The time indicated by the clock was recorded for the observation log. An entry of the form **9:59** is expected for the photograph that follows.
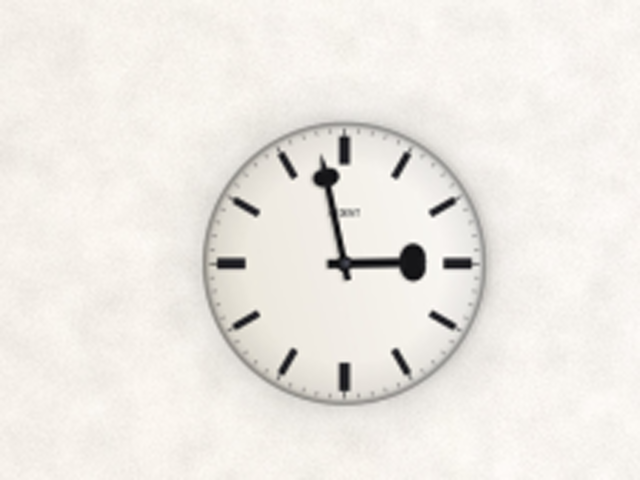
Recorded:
**2:58**
